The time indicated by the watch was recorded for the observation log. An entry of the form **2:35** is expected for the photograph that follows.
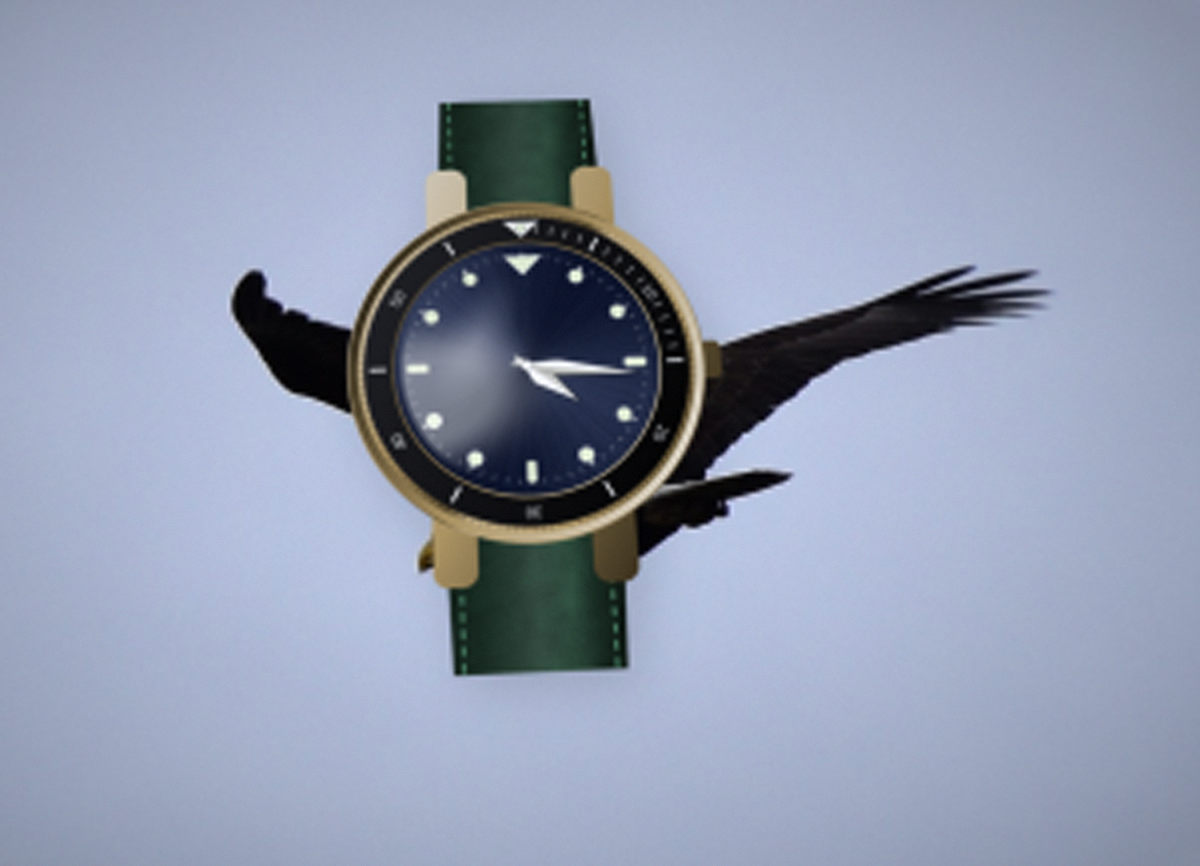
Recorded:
**4:16**
